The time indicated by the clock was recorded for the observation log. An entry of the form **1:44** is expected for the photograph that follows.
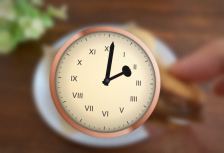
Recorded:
**2:01**
